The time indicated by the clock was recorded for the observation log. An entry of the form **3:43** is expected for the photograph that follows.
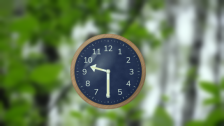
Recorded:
**9:30**
